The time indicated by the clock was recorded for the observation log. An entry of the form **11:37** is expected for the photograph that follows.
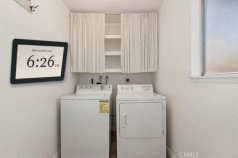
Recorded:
**6:26**
